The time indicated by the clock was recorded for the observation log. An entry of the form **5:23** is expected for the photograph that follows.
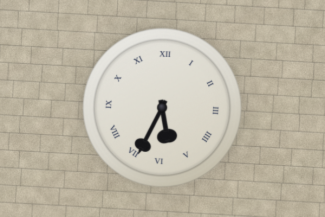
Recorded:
**5:34**
